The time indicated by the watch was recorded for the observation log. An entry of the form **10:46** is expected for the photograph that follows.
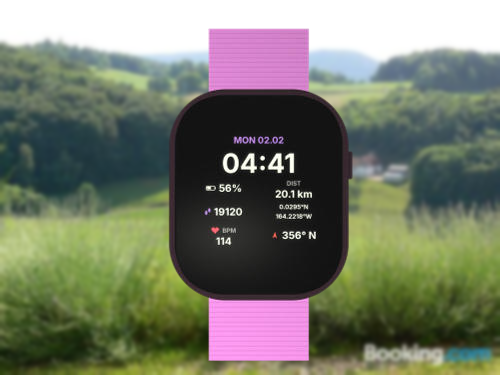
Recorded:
**4:41**
